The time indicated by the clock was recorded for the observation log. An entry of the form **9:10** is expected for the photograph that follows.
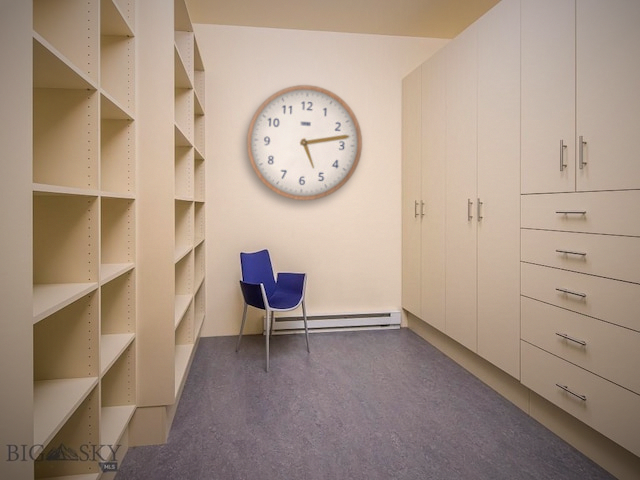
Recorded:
**5:13**
